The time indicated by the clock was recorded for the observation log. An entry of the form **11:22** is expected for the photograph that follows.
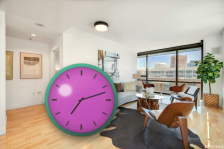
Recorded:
**7:12**
